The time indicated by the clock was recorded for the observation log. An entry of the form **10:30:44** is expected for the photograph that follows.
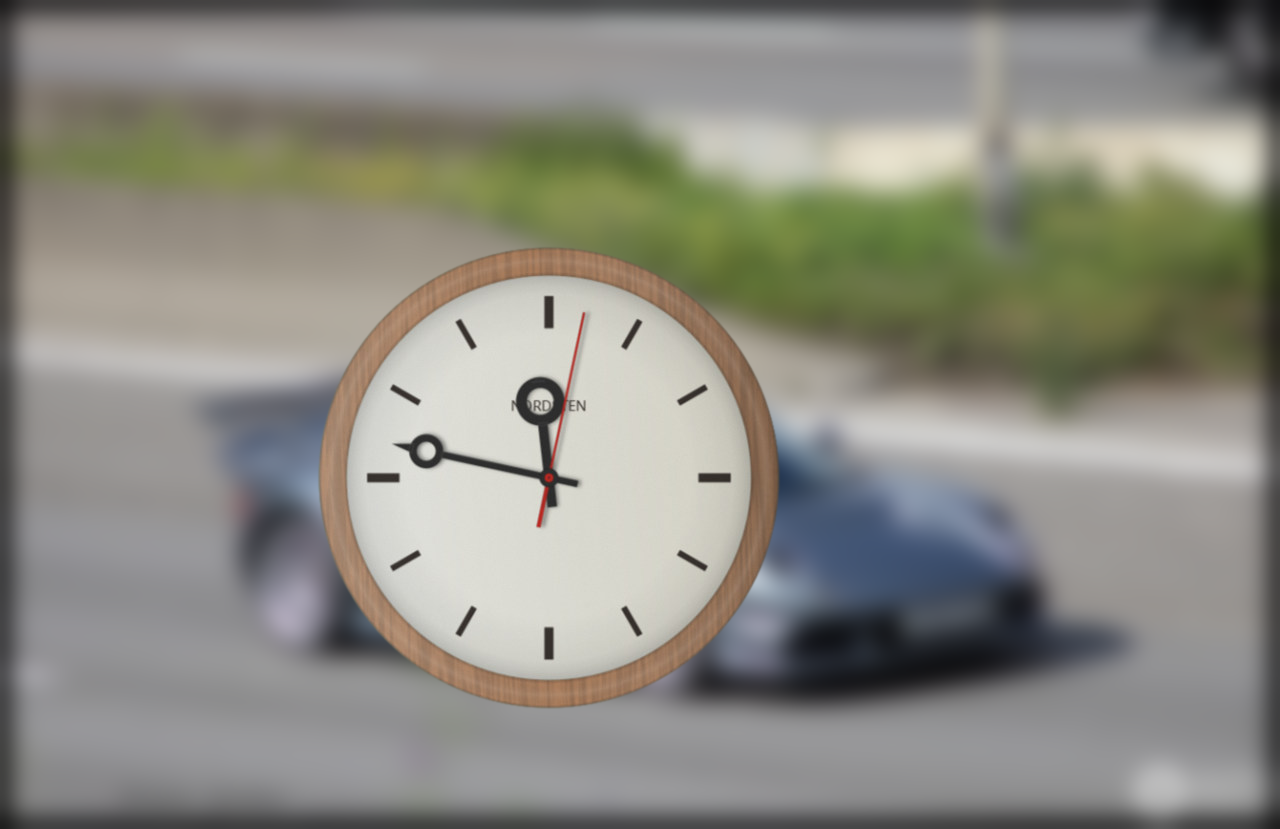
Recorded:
**11:47:02**
